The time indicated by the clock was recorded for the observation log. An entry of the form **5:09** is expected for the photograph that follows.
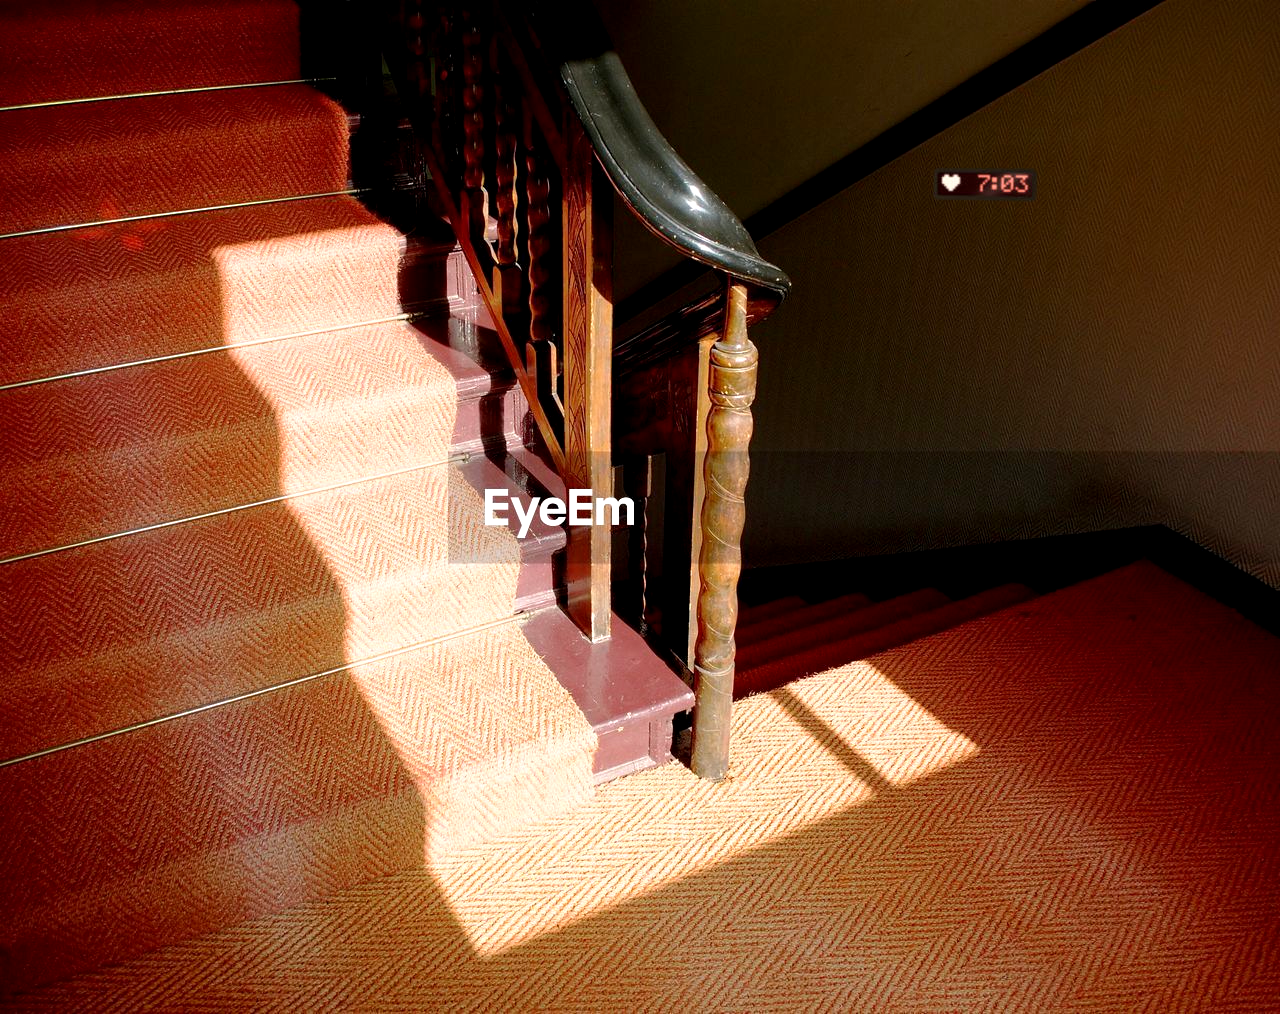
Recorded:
**7:03**
